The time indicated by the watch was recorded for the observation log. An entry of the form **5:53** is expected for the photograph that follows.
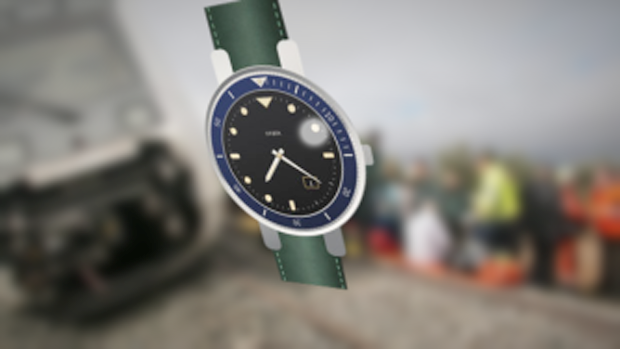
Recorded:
**7:21**
